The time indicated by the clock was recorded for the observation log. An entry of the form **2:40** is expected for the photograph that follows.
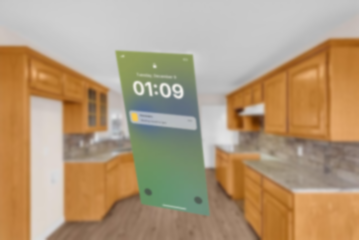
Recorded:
**1:09**
